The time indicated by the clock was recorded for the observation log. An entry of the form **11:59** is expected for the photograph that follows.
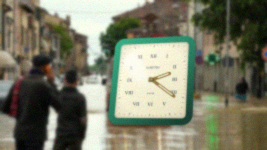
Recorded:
**2:21**
